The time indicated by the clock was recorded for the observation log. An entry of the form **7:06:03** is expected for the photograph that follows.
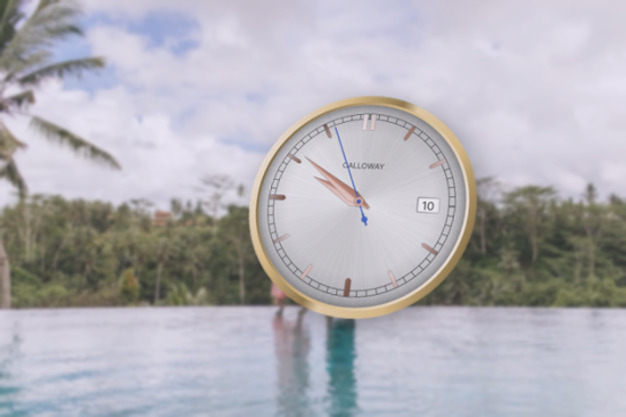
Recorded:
**9:50:56**
